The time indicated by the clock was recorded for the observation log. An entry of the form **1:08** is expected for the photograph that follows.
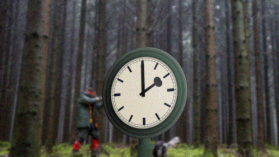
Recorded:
**2:00**
